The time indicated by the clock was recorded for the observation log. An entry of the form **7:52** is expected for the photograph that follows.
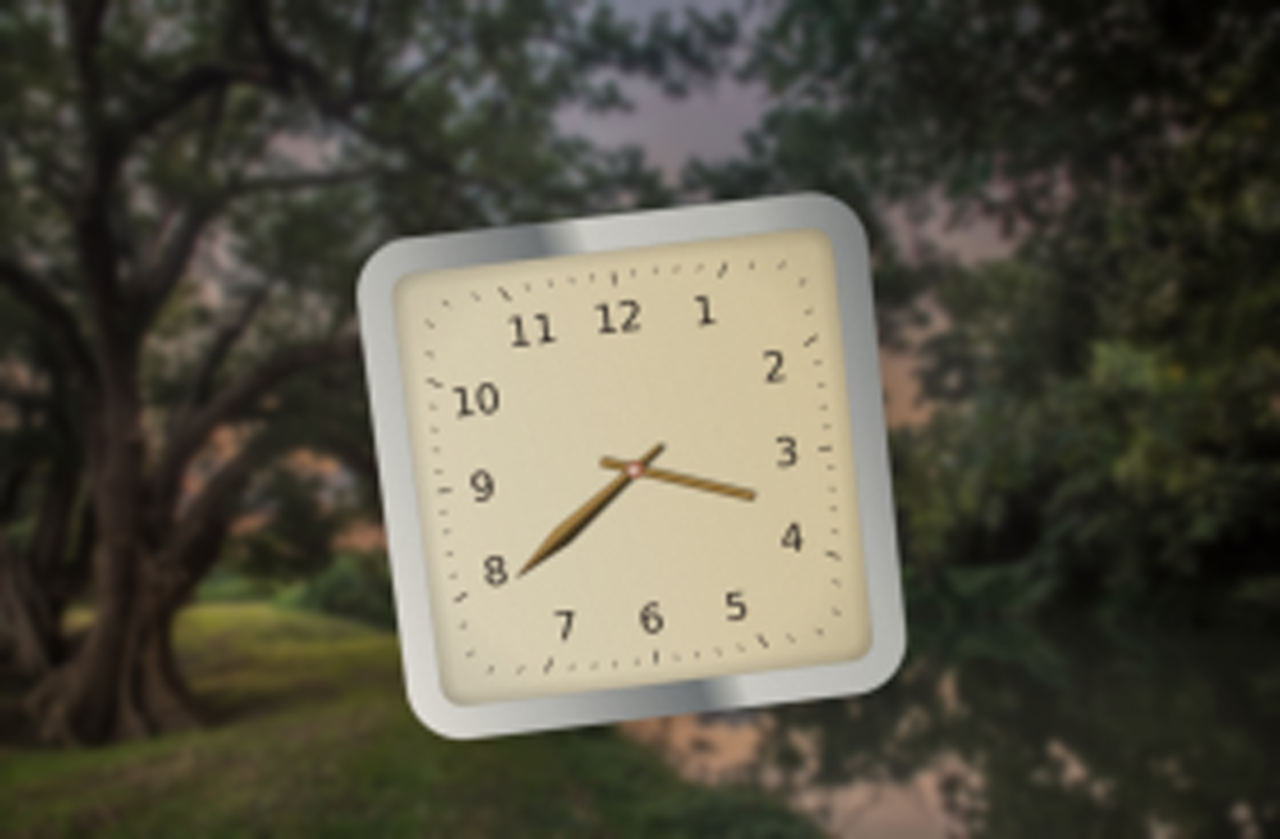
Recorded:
**3:39**
